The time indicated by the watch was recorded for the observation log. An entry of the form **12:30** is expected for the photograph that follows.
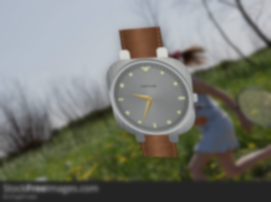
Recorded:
**9:34**
